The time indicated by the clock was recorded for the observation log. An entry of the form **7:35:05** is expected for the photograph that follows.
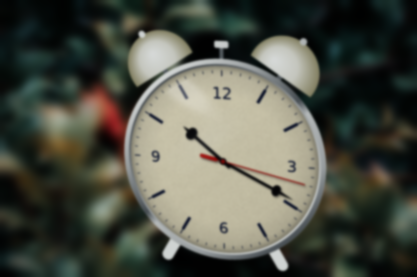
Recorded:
**10:19:17**
